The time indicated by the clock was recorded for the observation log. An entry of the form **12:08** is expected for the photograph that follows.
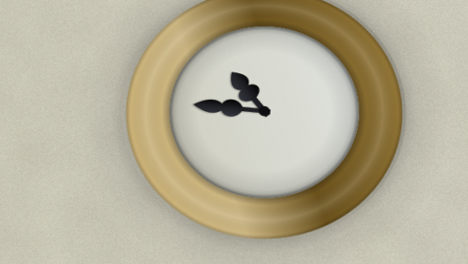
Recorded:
**10:46**
